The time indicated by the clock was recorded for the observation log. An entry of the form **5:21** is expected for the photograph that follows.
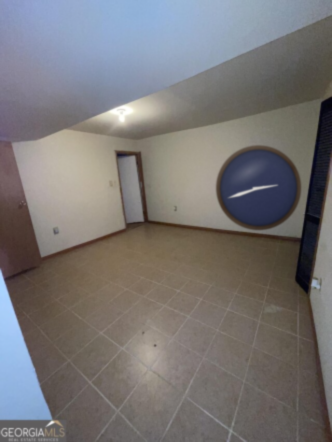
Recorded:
**2:42**
